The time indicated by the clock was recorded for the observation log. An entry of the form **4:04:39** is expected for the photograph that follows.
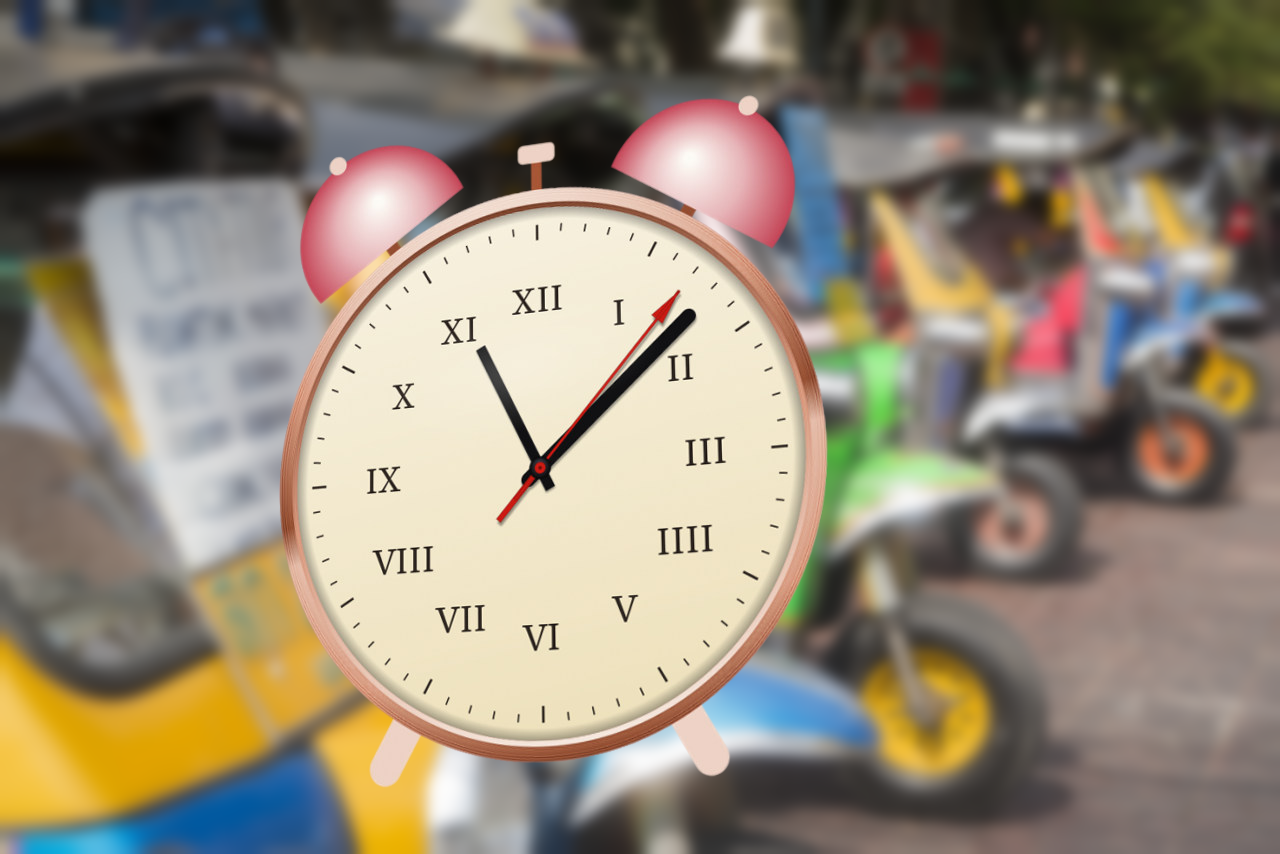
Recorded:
**11:08:07**
